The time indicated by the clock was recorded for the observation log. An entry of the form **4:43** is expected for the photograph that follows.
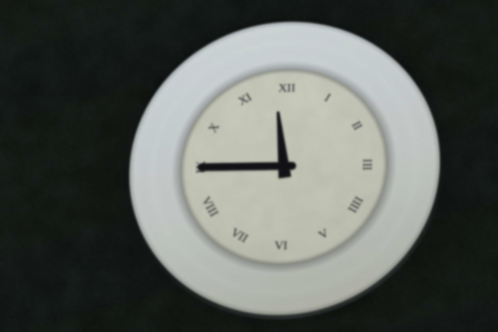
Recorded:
**11:45**
